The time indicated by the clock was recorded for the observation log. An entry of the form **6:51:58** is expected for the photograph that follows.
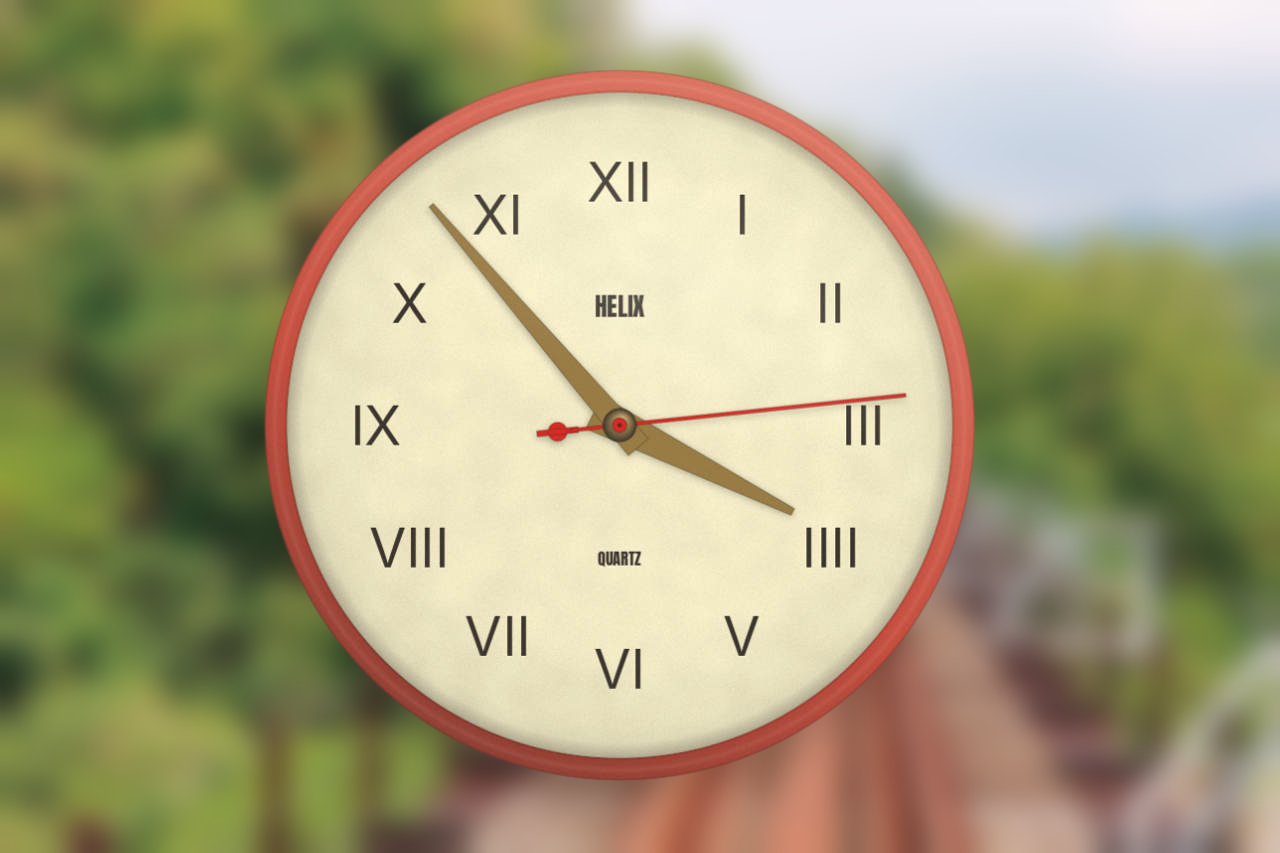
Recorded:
**3:53:14**
